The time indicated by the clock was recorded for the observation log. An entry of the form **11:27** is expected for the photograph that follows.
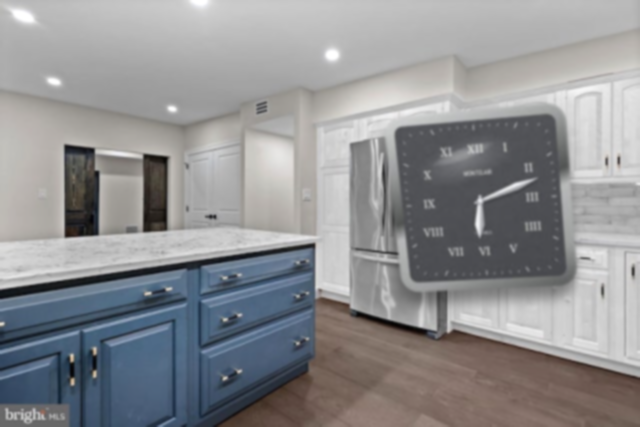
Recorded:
**6:12**
